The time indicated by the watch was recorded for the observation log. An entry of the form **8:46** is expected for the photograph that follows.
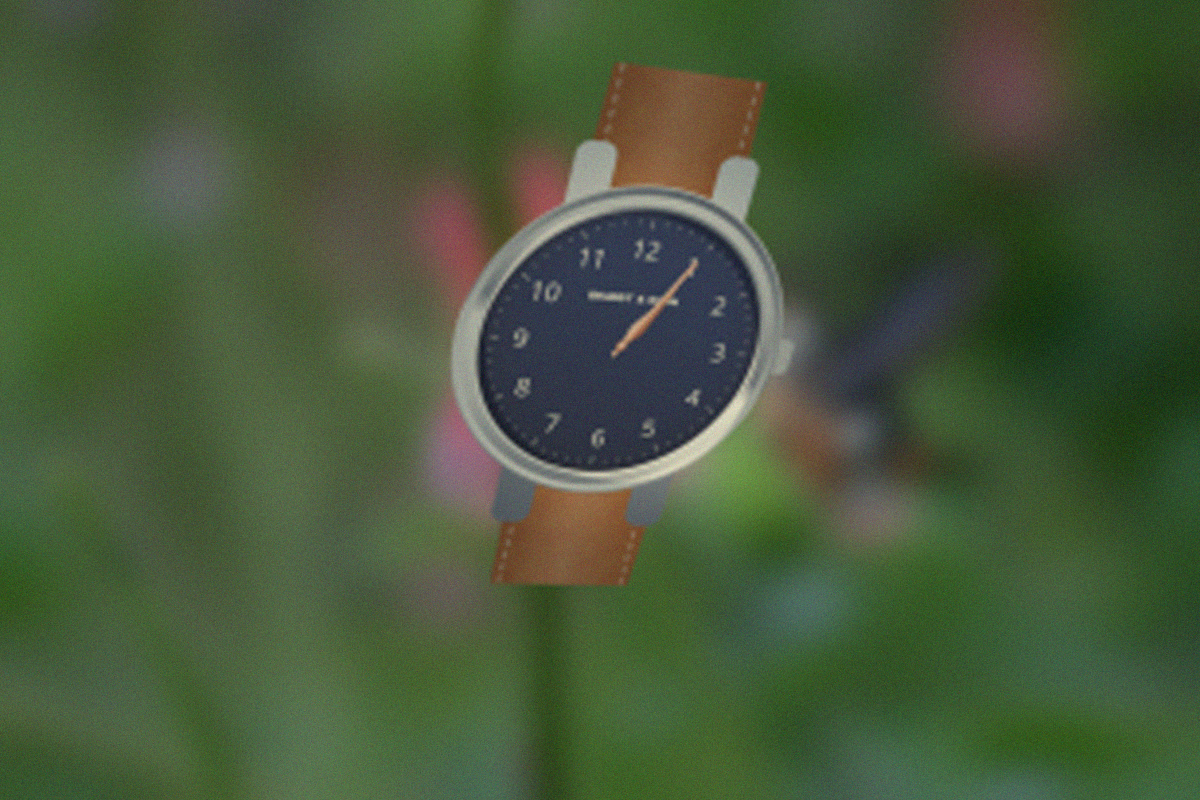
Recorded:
**1:05**
